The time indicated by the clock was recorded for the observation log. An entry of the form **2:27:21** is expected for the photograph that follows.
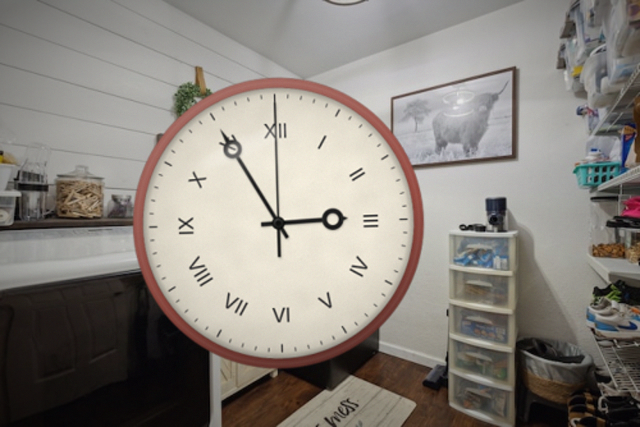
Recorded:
**2:55:00**
